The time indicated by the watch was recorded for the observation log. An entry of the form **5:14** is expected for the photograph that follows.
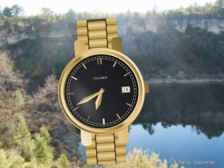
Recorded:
**6:41**
